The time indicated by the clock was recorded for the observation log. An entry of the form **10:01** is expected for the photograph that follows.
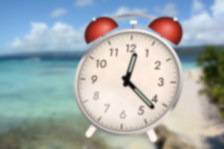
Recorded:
**12:22**
